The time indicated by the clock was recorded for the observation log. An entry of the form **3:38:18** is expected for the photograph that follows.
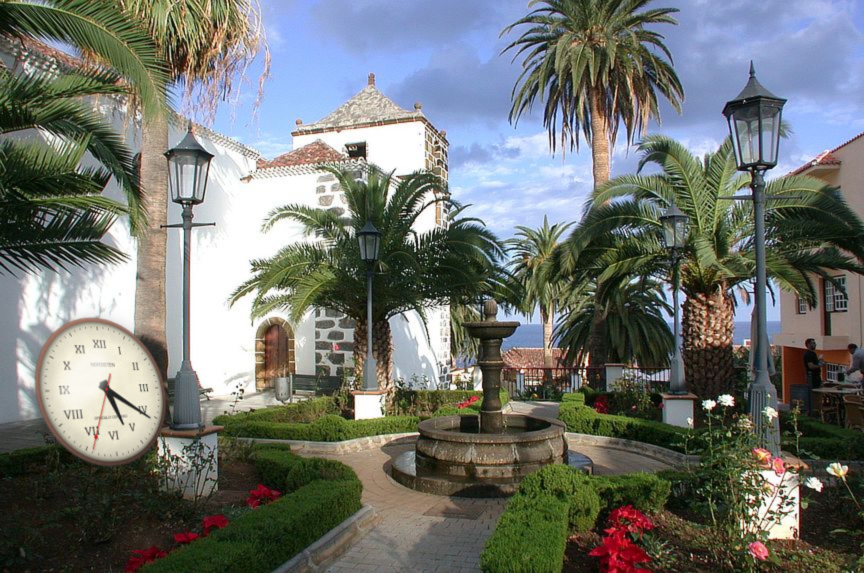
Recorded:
**5:20:34**
